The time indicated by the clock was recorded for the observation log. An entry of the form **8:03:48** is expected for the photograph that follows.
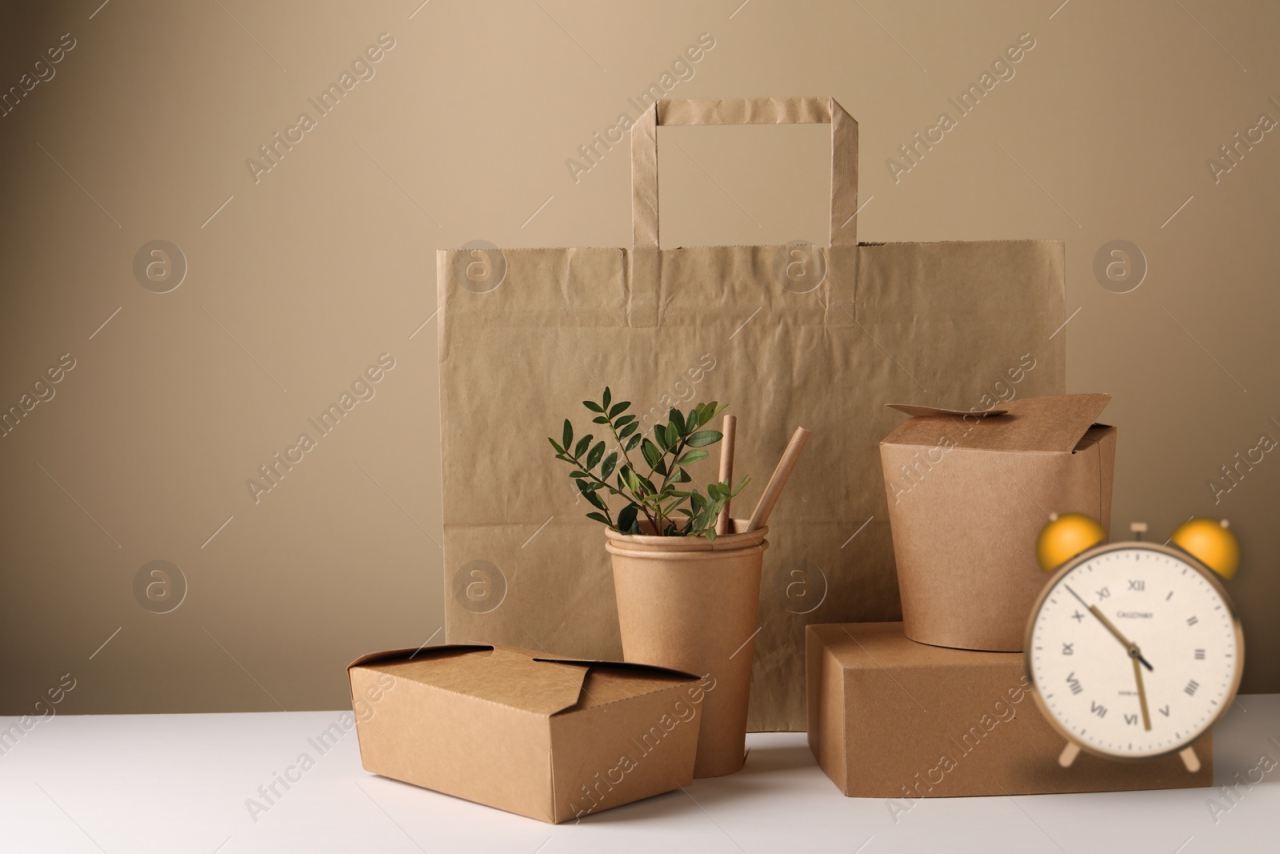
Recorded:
**10:27:52**
